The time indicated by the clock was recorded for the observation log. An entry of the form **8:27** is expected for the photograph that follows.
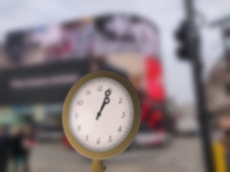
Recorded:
**1:04**
